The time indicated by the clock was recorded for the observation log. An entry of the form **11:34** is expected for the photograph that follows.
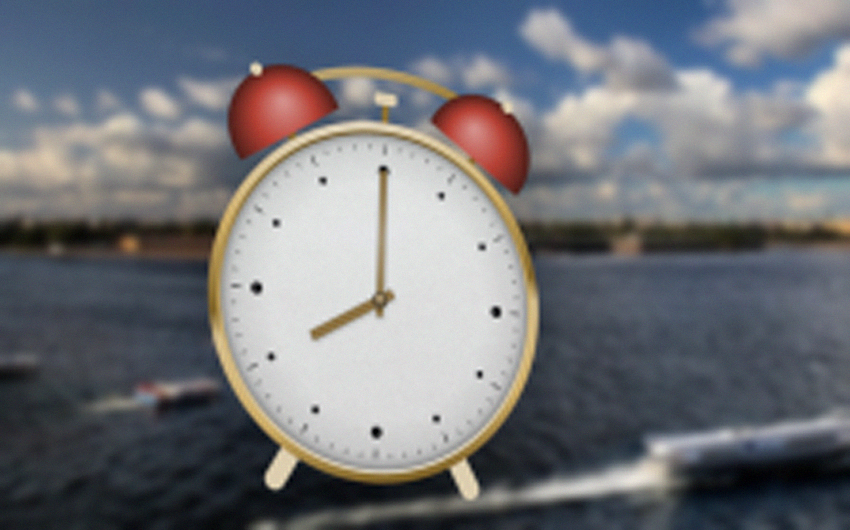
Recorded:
**8:00**
